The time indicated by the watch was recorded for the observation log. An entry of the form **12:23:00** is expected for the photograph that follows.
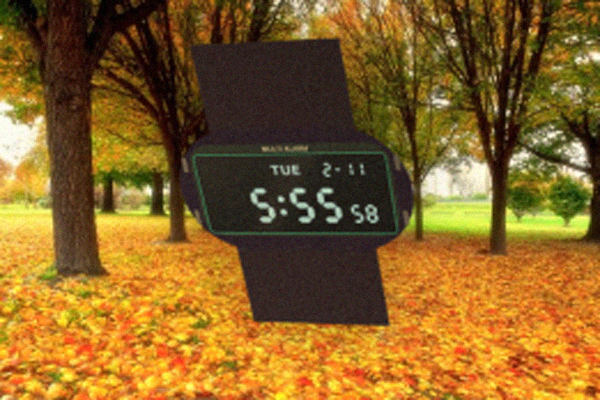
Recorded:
**5:55:58**
